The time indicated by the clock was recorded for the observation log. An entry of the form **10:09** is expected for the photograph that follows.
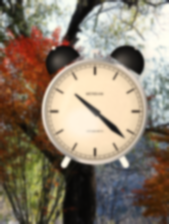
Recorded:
**10:22**
